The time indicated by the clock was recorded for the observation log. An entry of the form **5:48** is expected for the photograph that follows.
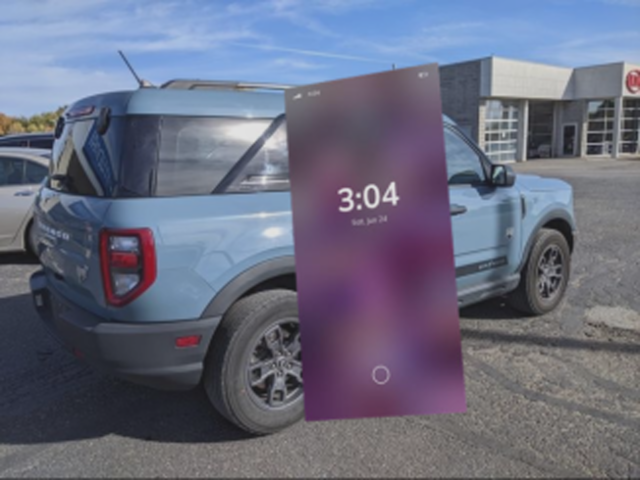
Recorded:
**3:04**
